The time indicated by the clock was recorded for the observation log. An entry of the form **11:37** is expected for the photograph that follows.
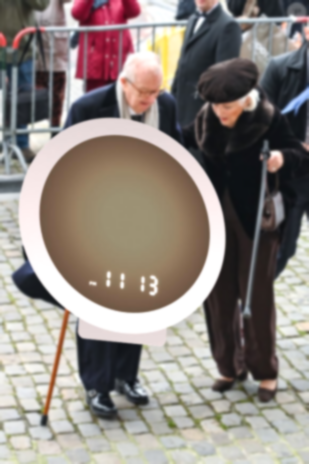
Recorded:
**11:13**
